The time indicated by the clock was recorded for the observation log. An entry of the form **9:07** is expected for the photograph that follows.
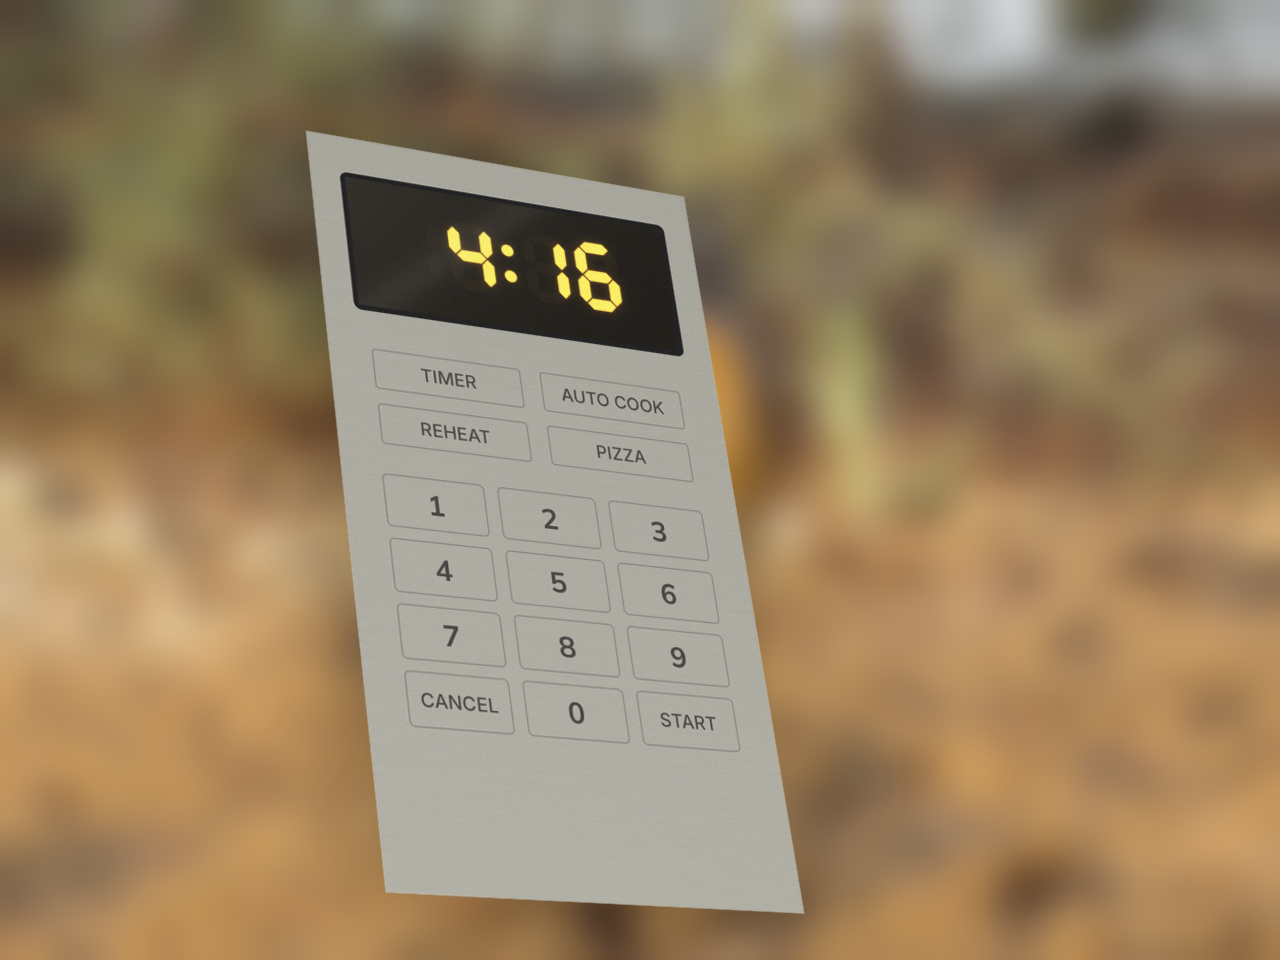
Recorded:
**4:16**
